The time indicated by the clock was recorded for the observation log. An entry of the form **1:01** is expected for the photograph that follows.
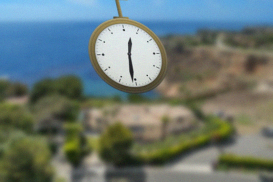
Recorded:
**12:31**
